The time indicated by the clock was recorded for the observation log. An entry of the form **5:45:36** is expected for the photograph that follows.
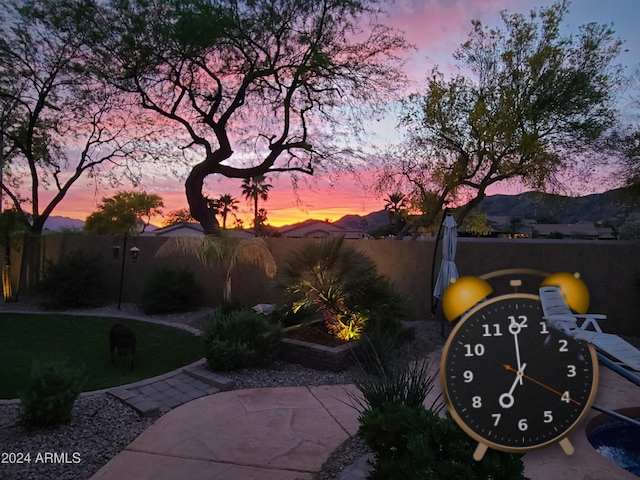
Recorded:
**6:59:20**
